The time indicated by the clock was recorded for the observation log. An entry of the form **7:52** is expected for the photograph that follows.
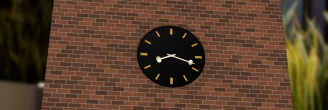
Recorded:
**8:18**
